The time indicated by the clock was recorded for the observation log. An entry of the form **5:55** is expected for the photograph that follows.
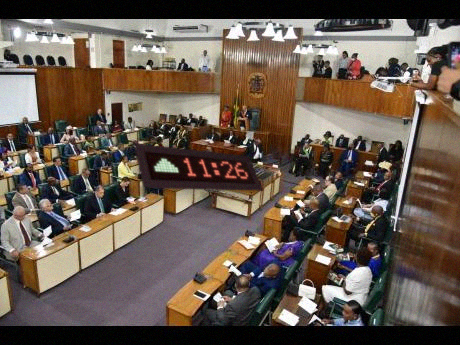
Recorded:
**11:26**
